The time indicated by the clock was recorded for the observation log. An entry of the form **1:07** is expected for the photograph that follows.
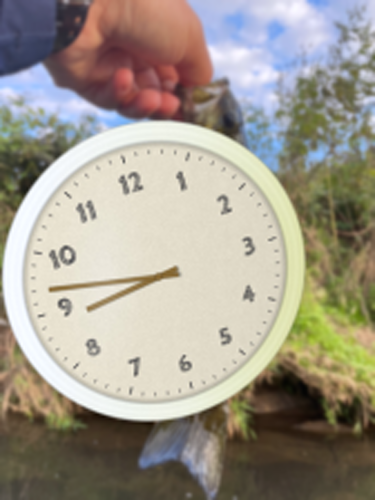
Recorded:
**8:47**
